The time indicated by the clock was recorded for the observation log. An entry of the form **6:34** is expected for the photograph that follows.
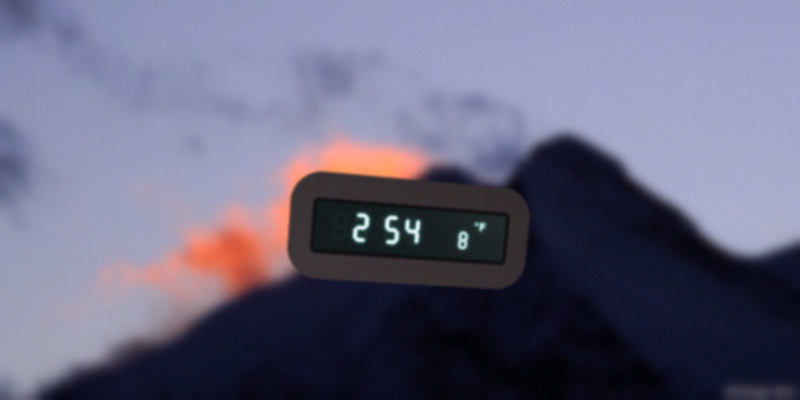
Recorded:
**2:54**
